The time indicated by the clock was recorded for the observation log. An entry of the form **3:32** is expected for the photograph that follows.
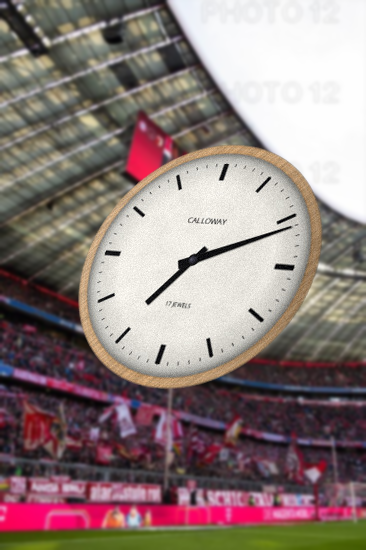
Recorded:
**7:11**
